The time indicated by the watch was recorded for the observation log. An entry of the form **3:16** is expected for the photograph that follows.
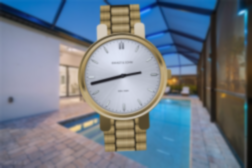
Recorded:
**2:43**
